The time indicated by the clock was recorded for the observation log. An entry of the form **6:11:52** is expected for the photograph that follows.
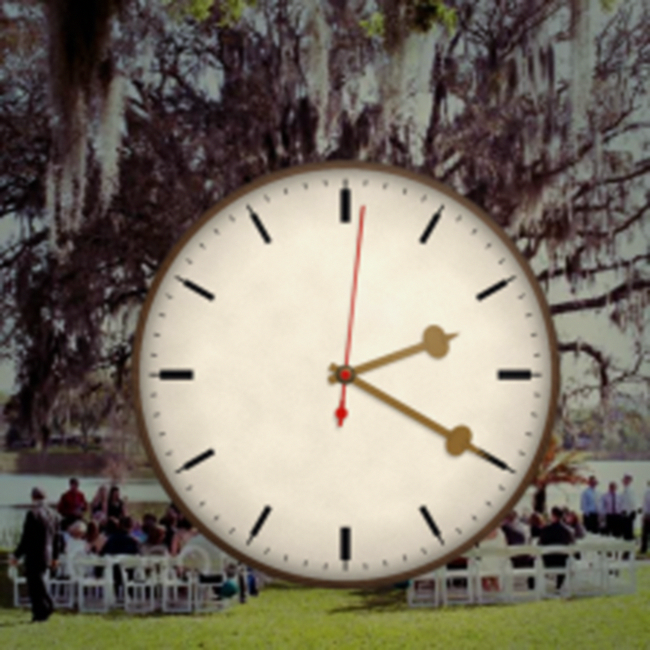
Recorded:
**2:20:01**
